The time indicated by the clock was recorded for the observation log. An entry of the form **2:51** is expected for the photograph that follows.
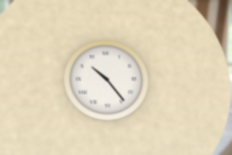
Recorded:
**10:24**
